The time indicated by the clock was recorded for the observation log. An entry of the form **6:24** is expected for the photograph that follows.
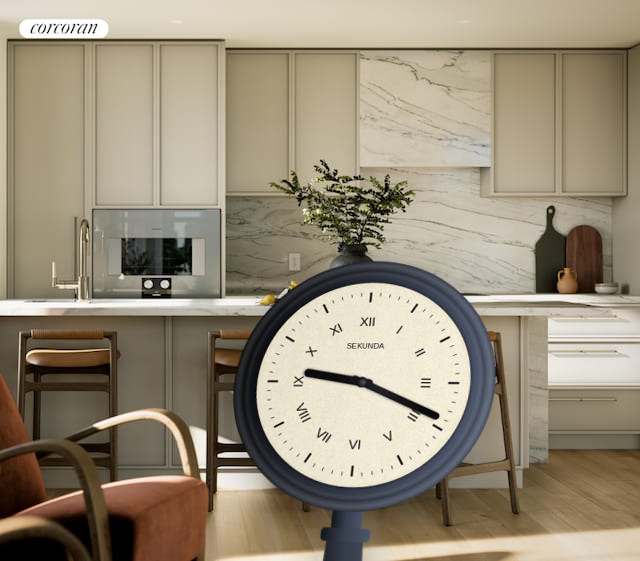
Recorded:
**9:19**
